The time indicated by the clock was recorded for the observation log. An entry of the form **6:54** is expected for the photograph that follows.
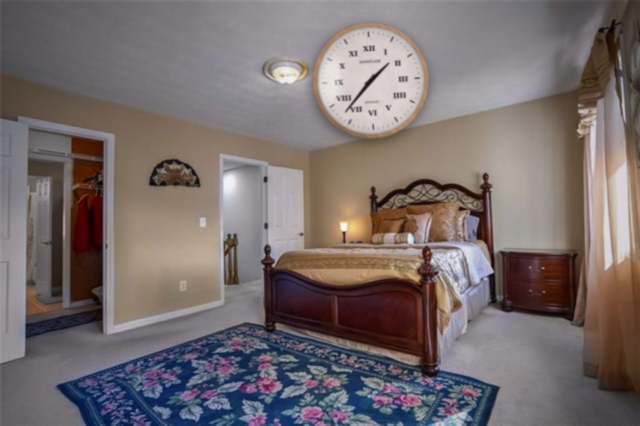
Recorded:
**1:37**
